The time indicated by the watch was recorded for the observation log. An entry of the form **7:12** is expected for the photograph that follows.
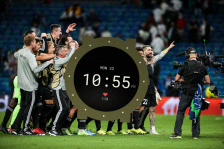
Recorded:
**10:55**
